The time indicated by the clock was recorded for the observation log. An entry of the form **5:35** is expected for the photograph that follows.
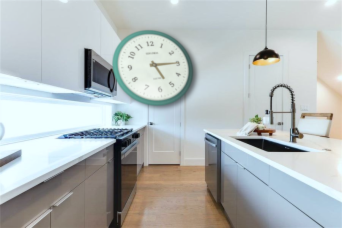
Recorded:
**5:15**
